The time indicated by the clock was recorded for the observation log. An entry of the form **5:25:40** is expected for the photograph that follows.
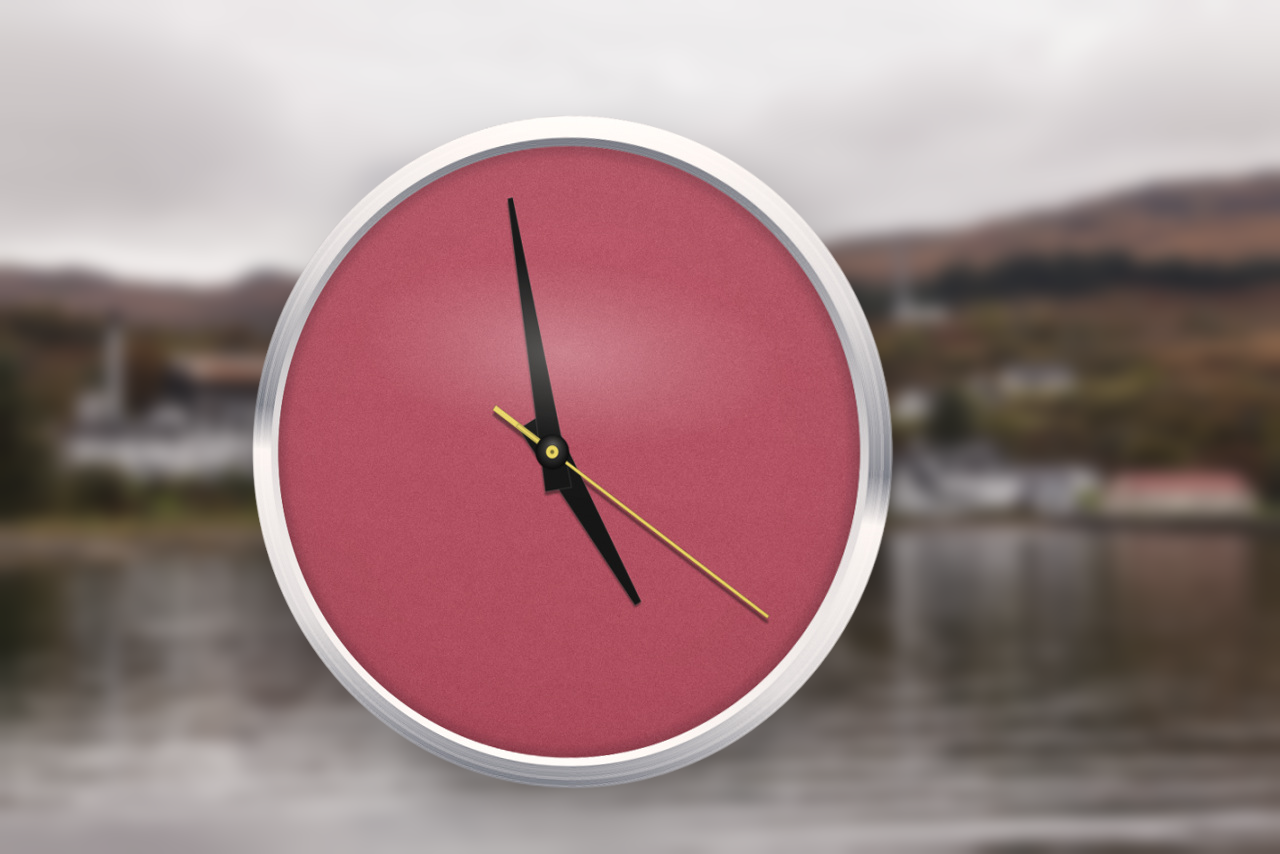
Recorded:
**4:58:21**
